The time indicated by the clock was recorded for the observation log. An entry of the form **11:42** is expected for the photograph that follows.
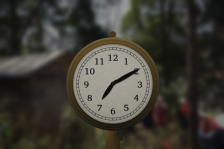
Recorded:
**7:10**
